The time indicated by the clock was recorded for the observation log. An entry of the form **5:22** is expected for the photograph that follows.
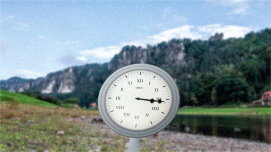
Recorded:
**3:16**
